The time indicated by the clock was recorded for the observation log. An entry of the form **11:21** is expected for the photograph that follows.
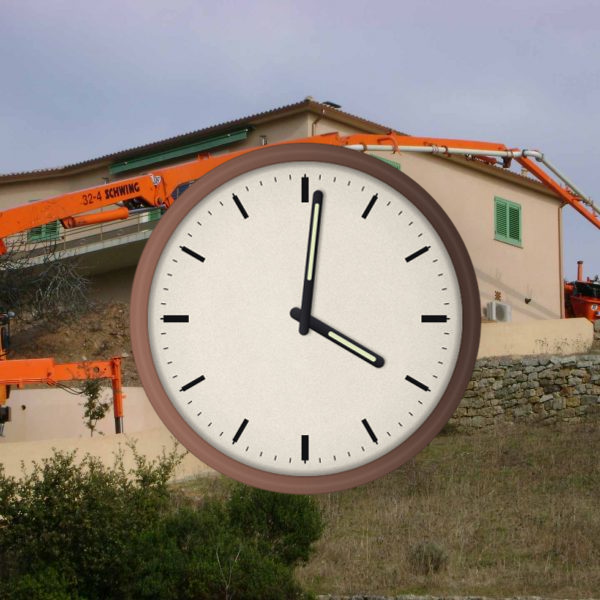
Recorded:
**4:01**
